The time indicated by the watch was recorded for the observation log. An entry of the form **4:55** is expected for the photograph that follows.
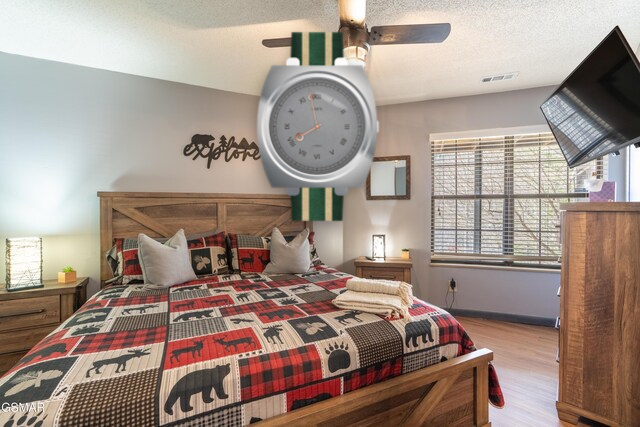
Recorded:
**7:58**
